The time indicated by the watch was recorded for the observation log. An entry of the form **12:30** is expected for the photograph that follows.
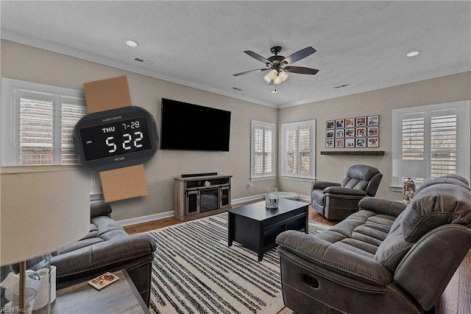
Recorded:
**5:22**
